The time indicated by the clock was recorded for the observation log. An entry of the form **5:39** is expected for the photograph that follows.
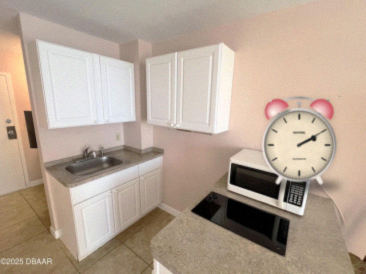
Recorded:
**2:10**
